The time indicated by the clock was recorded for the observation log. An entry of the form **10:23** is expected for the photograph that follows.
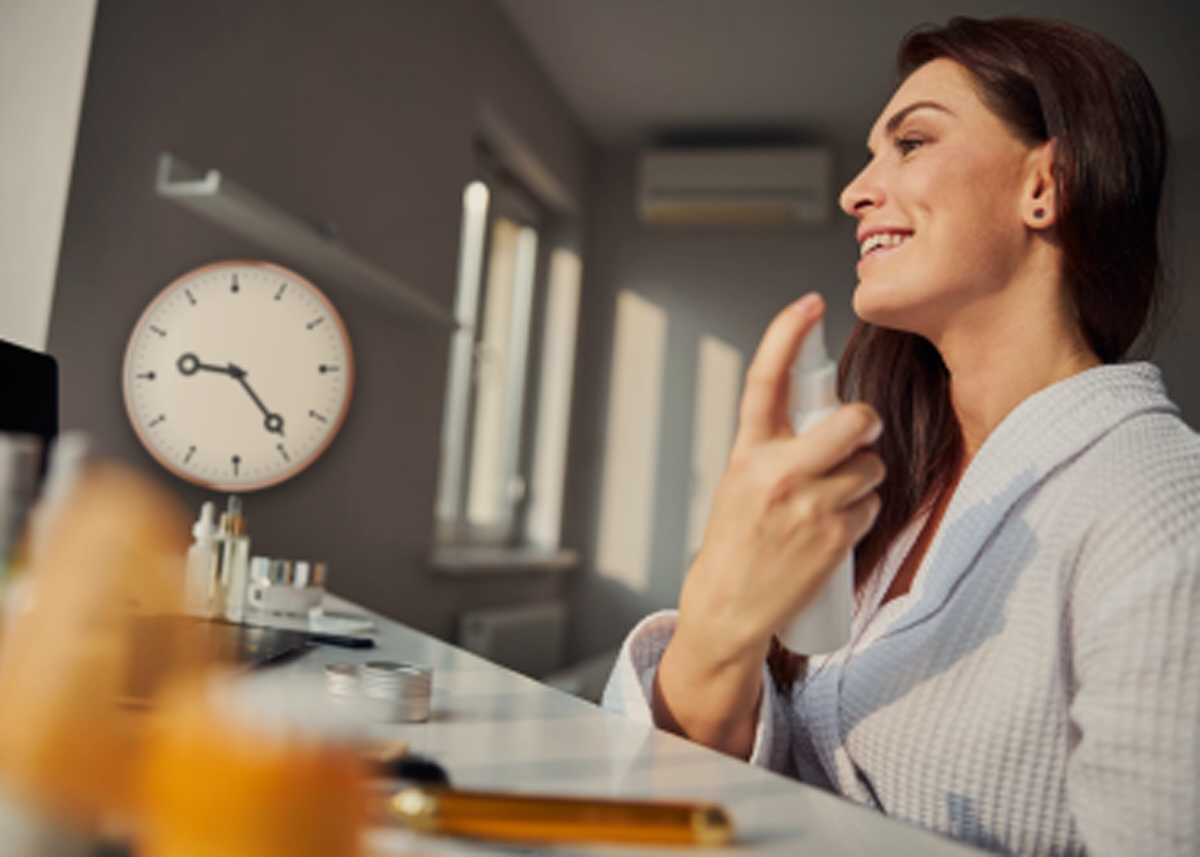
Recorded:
**9:24**
